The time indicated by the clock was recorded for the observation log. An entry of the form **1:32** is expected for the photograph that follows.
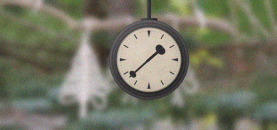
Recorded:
**1:38**
